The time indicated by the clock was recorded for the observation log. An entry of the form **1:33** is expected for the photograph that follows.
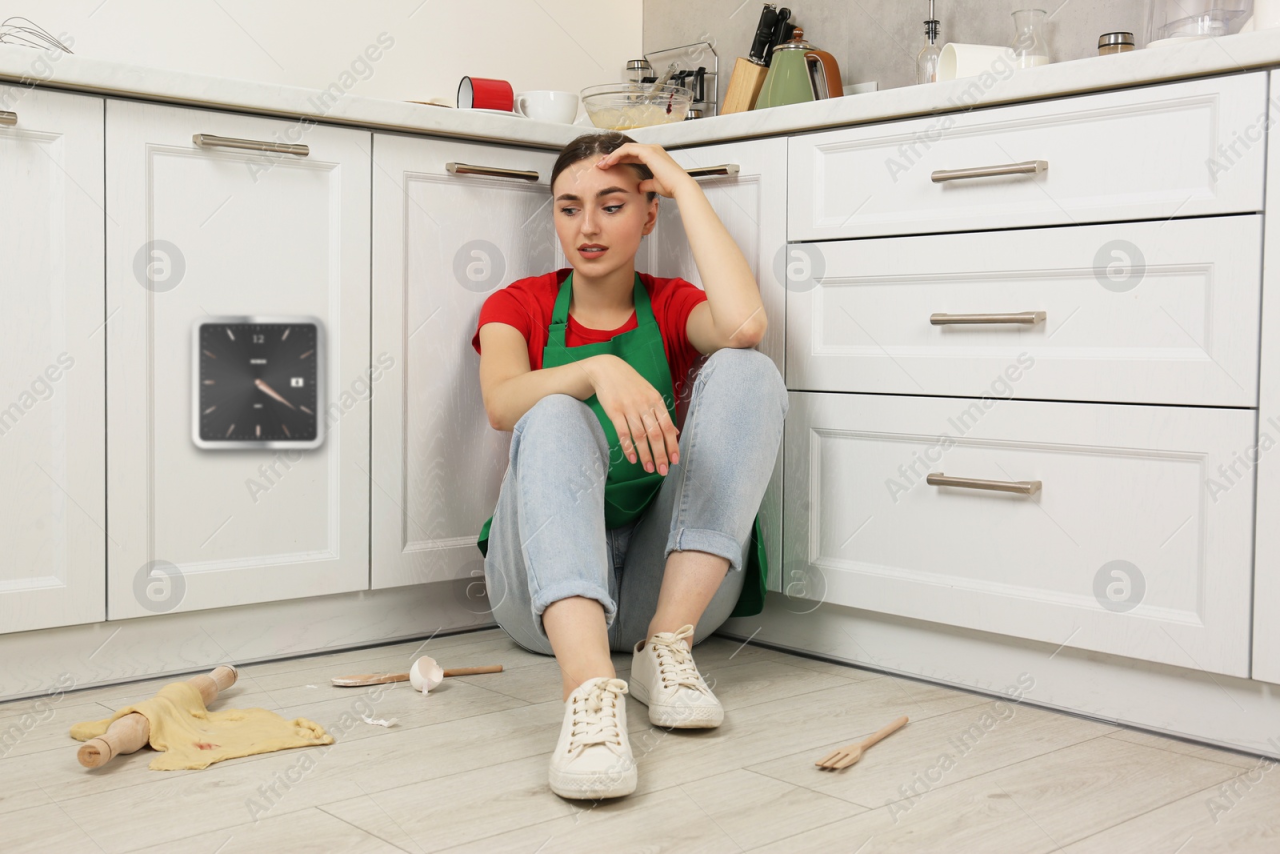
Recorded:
**4:21**
